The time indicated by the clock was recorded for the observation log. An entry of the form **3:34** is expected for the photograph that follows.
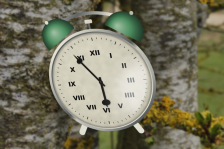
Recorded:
**5:54**
